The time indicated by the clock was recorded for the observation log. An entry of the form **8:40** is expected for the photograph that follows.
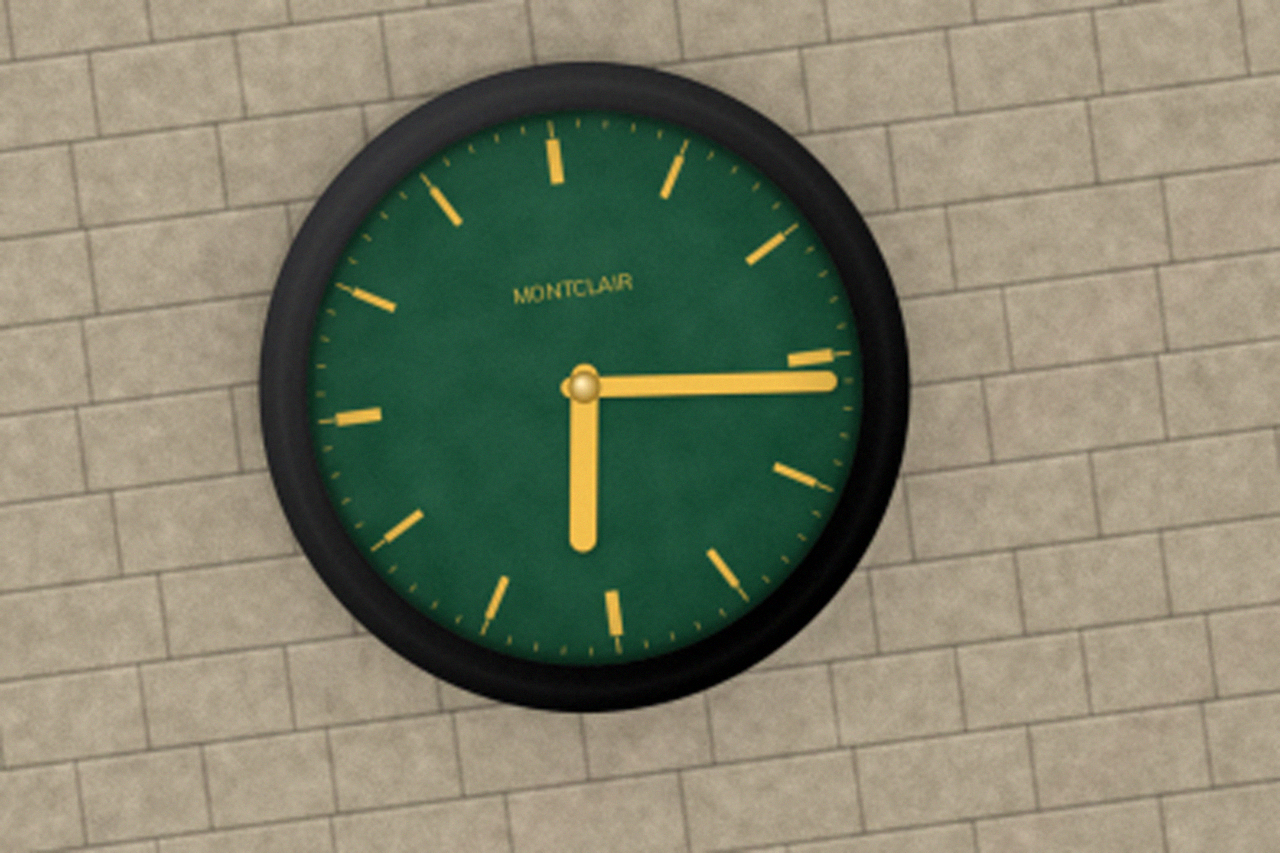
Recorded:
**6:16**
